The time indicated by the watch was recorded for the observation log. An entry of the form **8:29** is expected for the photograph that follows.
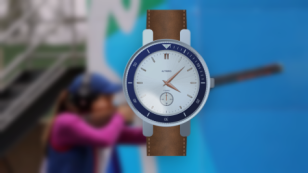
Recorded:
**4:08**
